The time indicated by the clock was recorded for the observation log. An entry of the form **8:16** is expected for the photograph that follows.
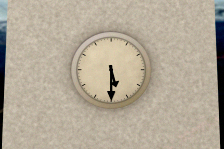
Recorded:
**5:30**
